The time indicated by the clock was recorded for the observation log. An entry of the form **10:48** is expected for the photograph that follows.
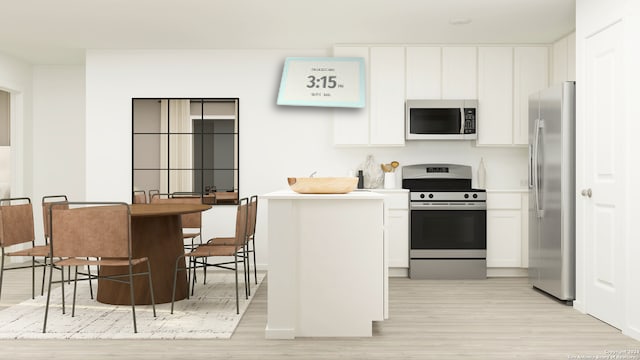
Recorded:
**3:15**
